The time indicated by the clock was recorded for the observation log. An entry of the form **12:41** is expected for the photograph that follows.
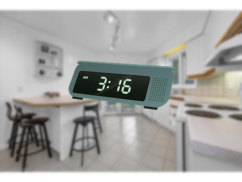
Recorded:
**3:16**
